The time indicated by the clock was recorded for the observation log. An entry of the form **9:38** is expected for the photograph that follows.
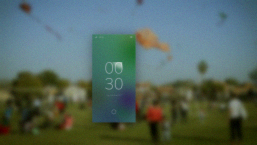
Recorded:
**0:30**
